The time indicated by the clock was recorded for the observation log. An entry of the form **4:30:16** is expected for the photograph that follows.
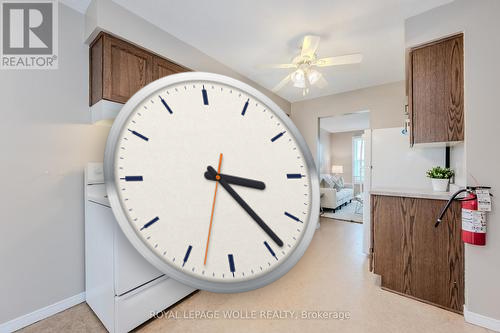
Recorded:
**3:23:33**
